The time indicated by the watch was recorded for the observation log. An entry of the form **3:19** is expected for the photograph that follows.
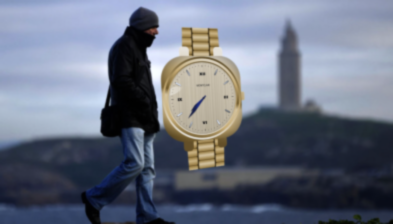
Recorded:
**7:37**
